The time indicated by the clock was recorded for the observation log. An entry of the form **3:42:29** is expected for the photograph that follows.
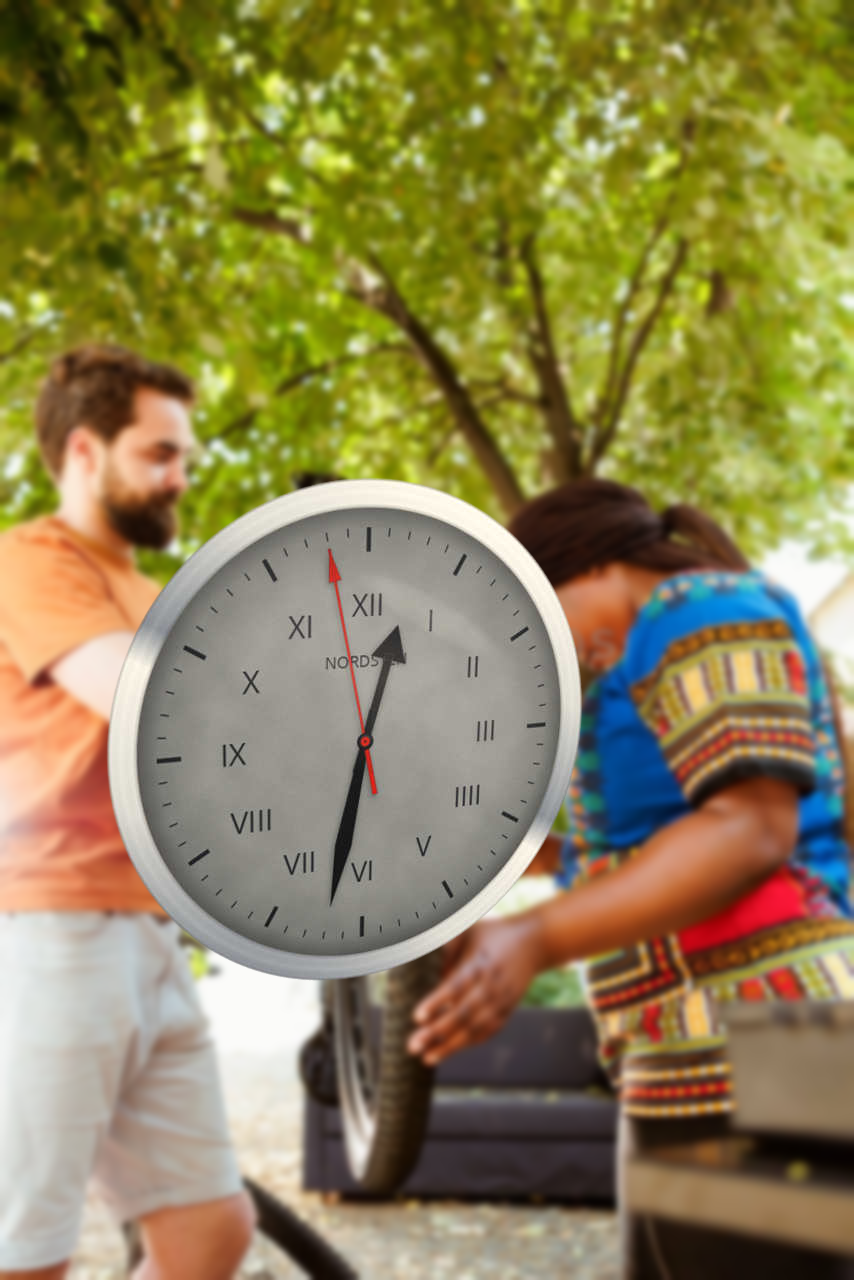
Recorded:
**12:31:58**
